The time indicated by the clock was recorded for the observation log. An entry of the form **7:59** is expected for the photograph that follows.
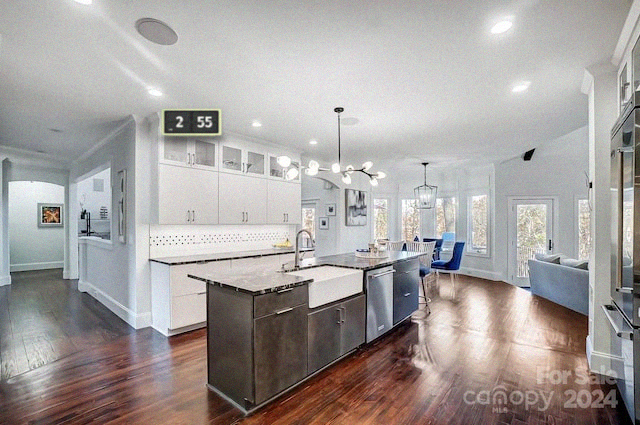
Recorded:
**2:55**
